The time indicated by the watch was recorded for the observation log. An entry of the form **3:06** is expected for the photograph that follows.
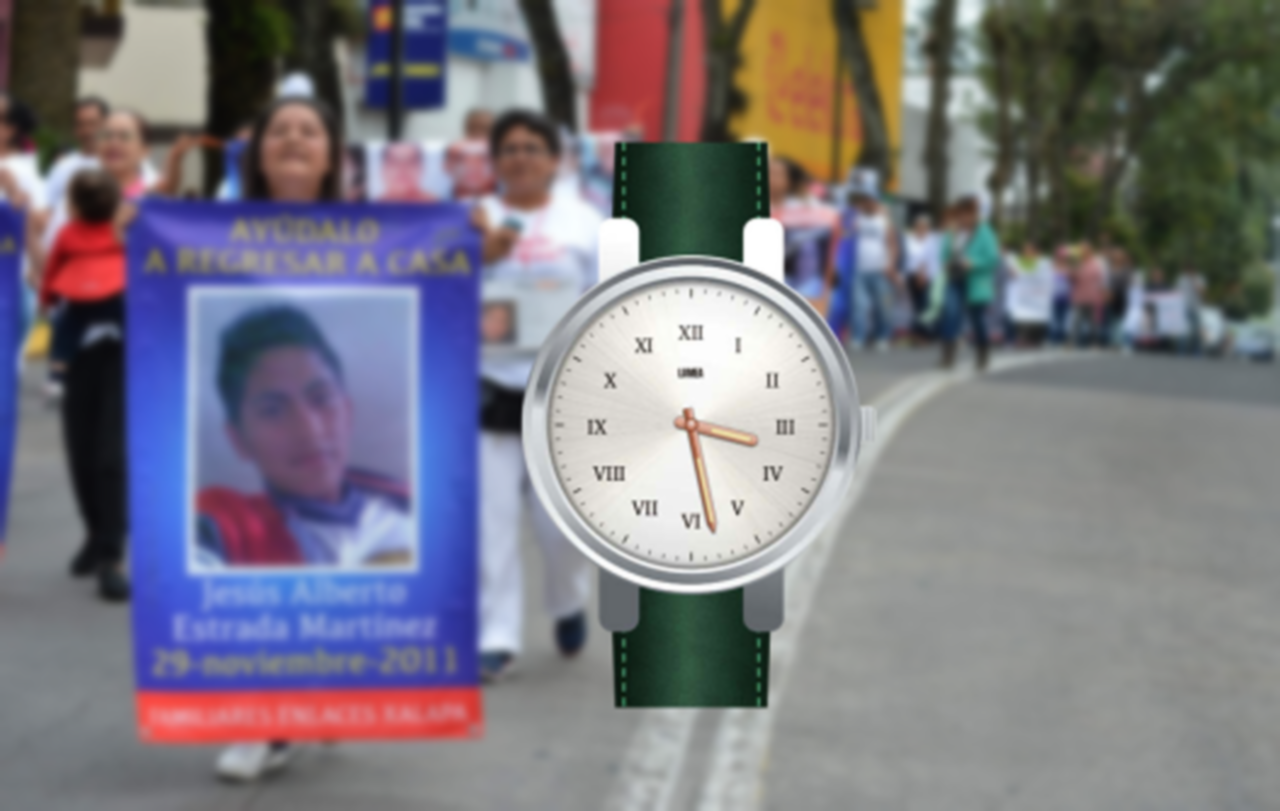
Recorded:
**3:28**
